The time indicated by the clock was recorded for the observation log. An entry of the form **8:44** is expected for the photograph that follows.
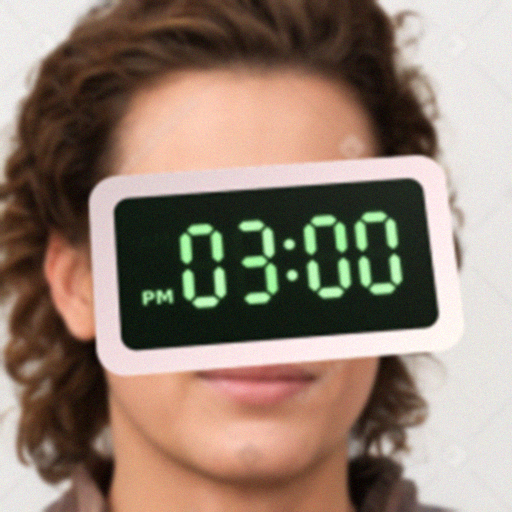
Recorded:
**3:00**
